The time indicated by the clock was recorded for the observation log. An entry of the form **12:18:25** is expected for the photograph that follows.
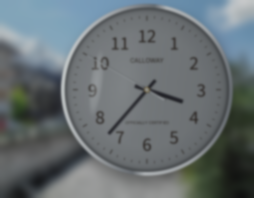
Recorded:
**3:36:50**
